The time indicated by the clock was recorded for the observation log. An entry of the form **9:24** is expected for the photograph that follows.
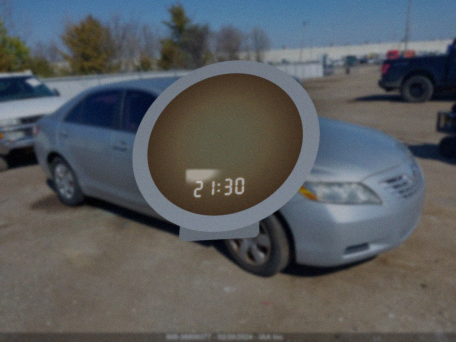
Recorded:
**21:30**
